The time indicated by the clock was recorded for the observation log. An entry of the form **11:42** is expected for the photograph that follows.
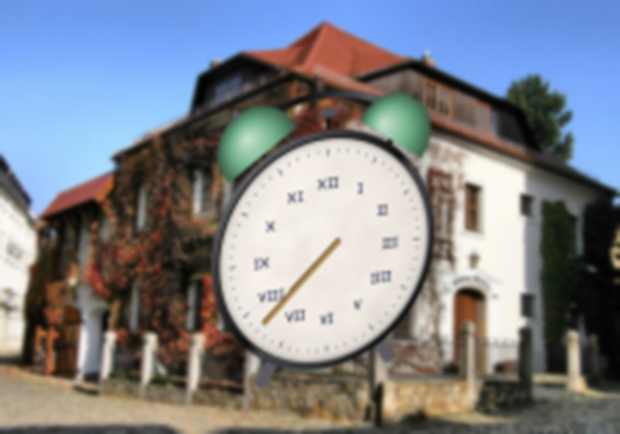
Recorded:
**7:38**
